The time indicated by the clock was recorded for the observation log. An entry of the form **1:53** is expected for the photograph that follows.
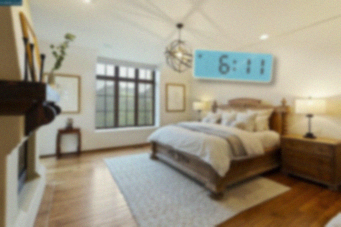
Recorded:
**6:11**
